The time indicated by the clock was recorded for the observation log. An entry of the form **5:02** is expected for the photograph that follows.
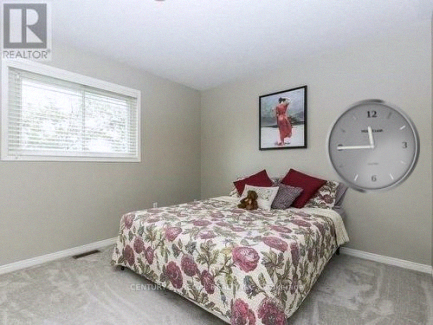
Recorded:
**11:45**
